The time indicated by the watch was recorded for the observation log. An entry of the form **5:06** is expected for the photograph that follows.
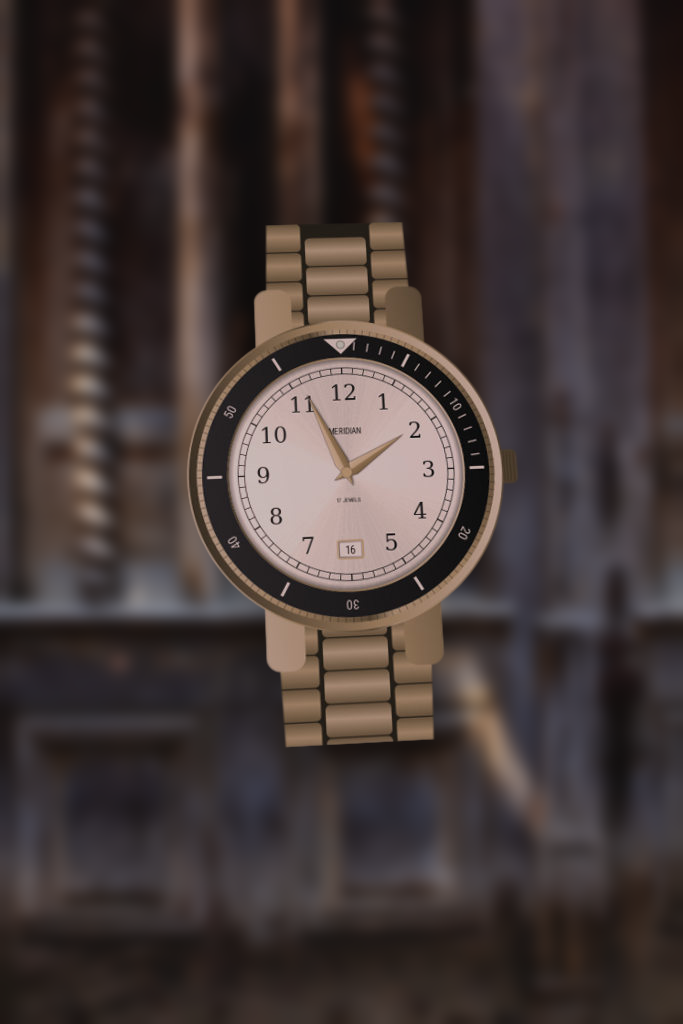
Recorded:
**1:56**
